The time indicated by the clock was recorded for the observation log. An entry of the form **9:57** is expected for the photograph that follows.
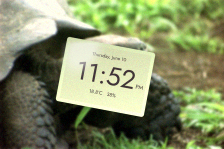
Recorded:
**11:52**
